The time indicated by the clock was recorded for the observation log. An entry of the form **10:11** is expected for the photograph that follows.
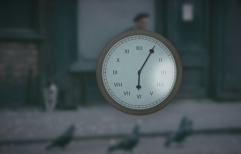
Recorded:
**6:05**
